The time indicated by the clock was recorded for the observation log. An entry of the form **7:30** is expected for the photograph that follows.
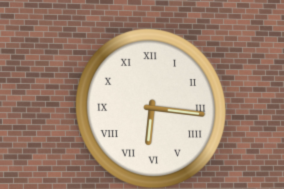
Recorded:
**6:16**
